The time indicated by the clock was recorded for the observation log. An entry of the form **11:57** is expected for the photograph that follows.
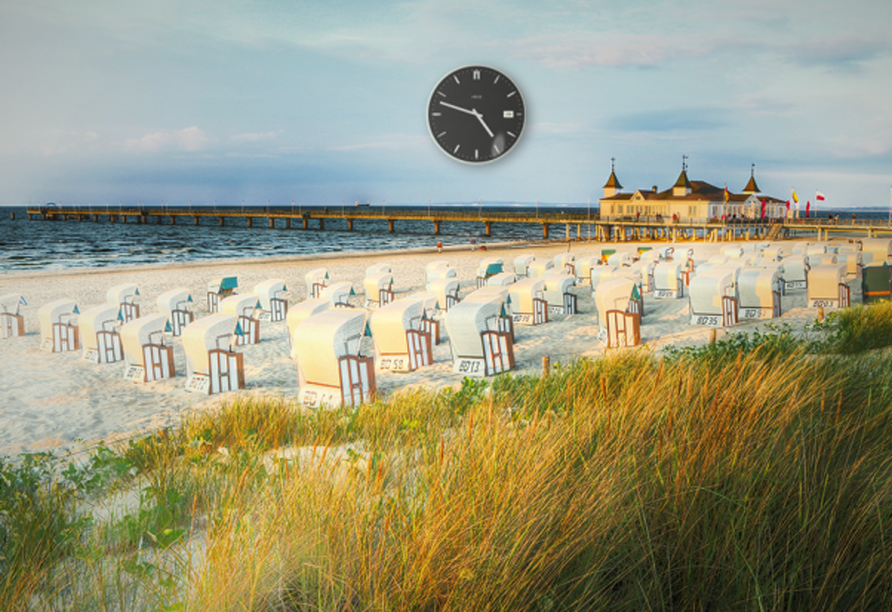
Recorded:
**4:48**
